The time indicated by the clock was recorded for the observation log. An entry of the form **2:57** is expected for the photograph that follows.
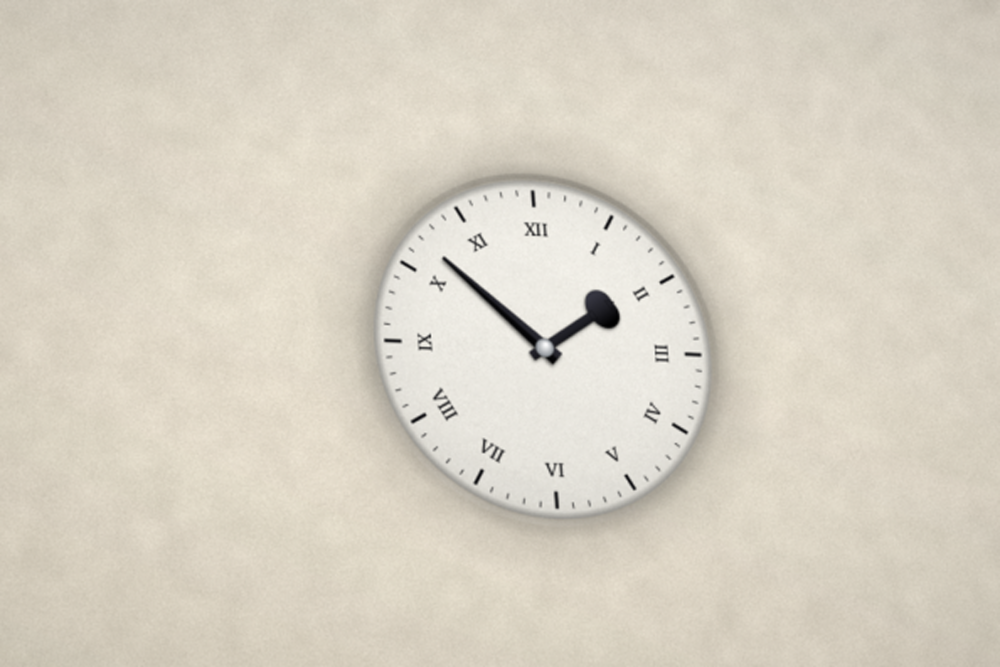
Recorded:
**1:52**
